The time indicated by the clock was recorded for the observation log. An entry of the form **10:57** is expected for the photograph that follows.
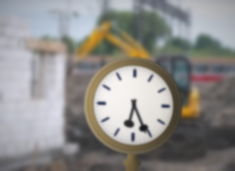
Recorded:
**6:26**
